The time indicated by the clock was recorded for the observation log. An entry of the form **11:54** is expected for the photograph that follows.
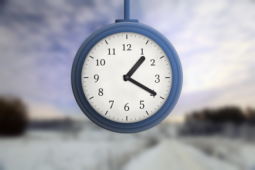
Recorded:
**1:20**
